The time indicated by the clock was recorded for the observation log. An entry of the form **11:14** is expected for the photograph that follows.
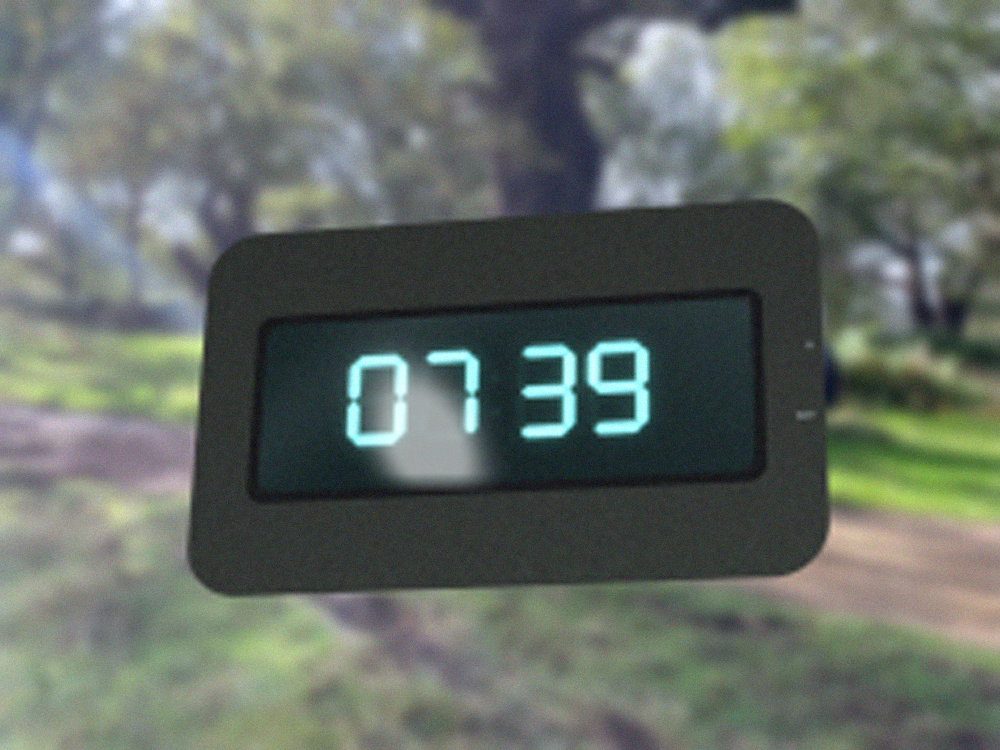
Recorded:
**7:39**
